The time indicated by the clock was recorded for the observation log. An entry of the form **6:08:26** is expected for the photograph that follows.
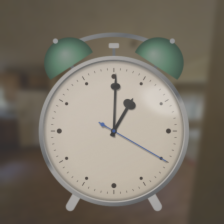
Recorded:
**1:00:20**
